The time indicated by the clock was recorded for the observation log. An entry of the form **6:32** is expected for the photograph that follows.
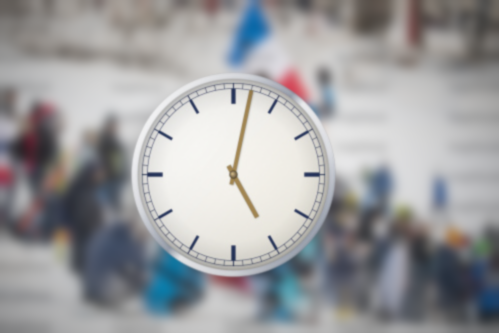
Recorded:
**5:02**
